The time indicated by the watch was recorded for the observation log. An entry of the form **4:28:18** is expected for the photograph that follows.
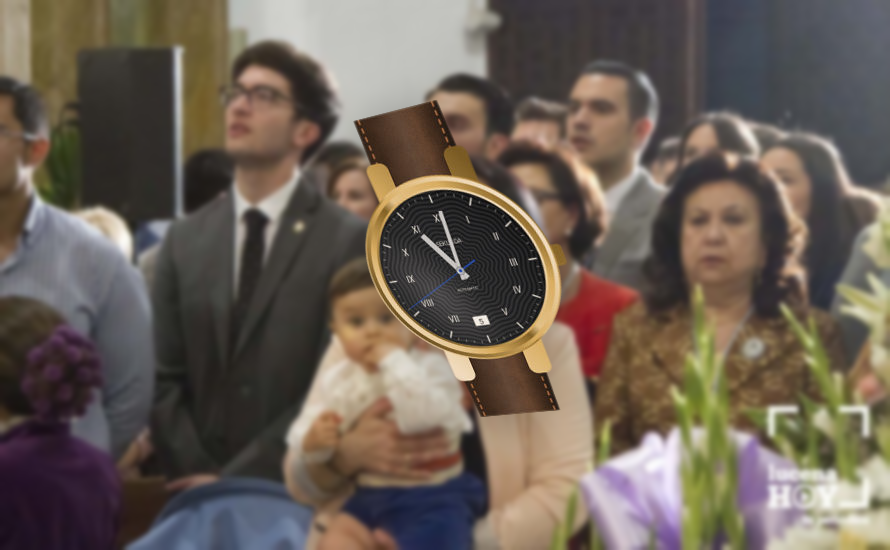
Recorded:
**11:00:41**
